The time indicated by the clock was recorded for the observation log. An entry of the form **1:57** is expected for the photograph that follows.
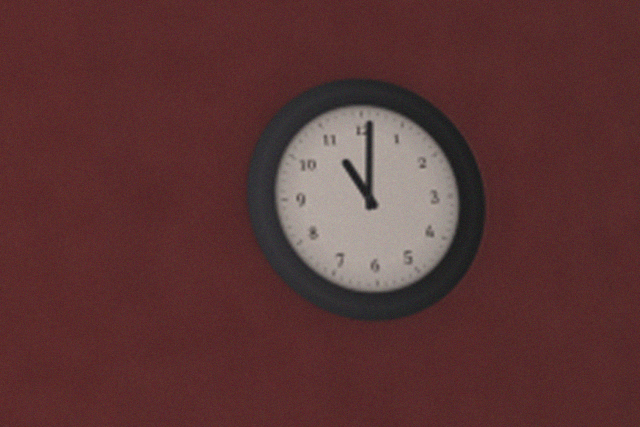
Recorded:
**11:01**
